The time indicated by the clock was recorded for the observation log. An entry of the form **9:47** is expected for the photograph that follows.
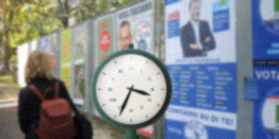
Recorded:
**3:34**
